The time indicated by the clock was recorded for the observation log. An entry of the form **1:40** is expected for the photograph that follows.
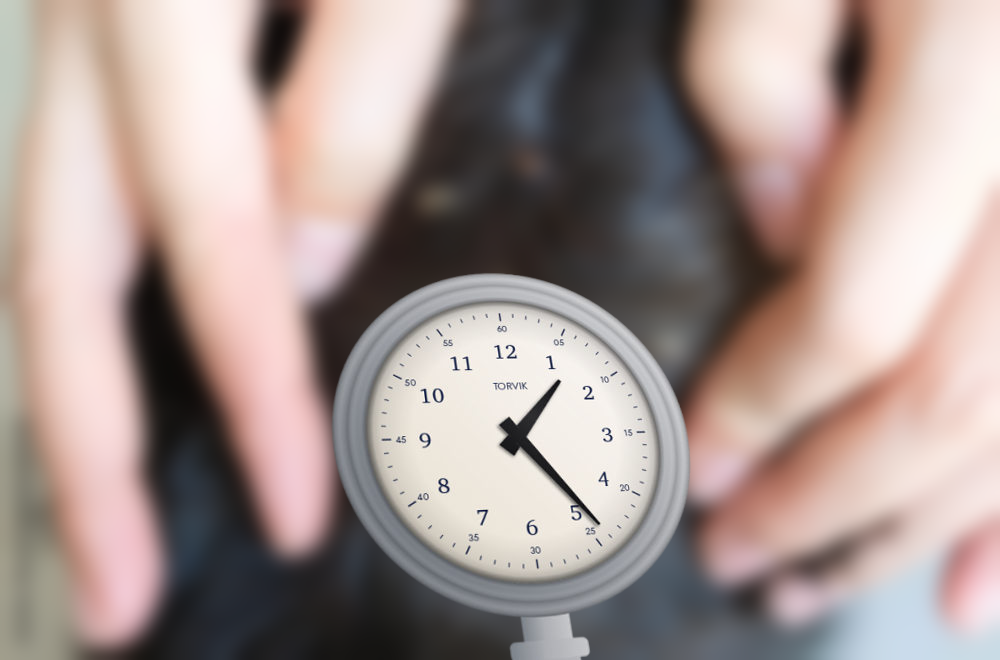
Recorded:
**1:24**
